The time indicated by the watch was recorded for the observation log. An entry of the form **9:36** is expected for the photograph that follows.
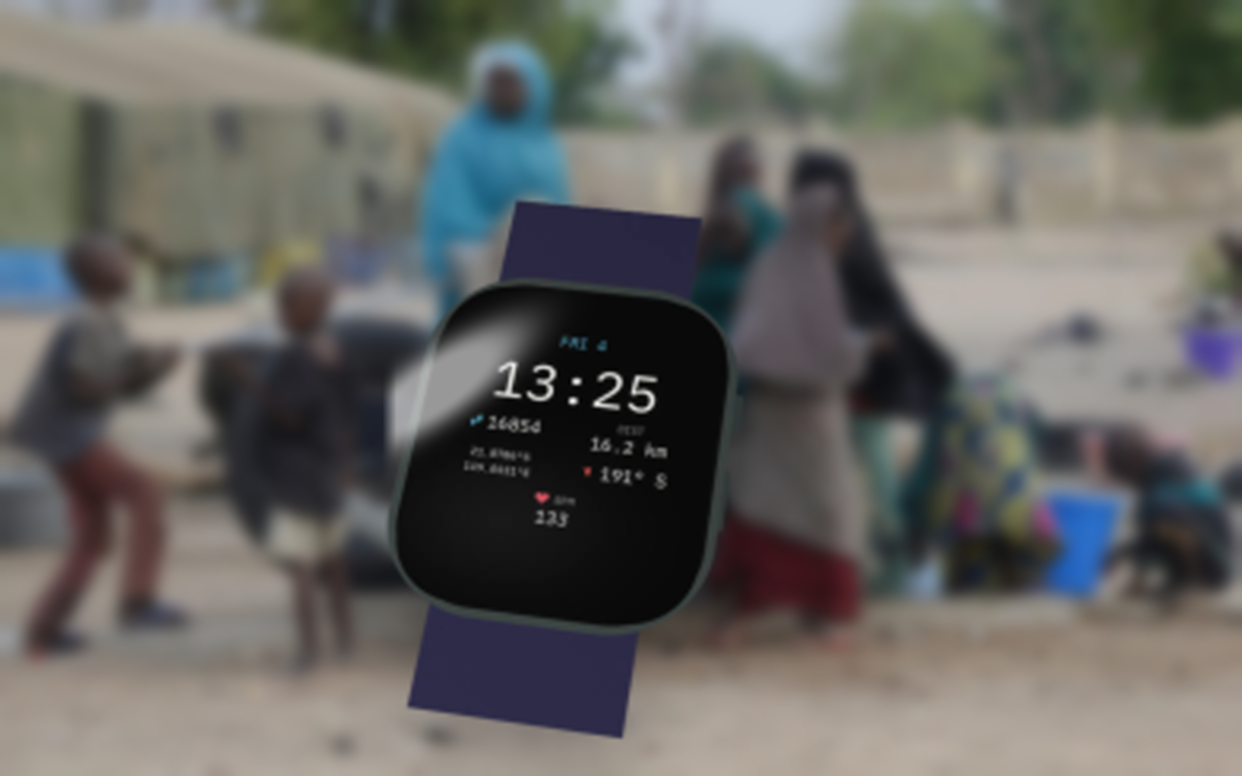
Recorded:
**13:25**
